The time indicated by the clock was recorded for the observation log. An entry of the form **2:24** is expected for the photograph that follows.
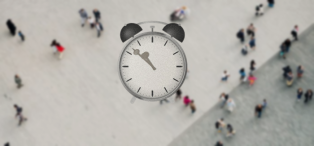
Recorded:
**10:52**
